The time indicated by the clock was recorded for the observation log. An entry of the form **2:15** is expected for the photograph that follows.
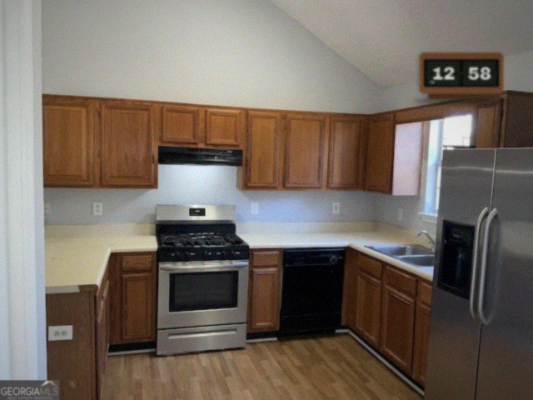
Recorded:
**12:58**
